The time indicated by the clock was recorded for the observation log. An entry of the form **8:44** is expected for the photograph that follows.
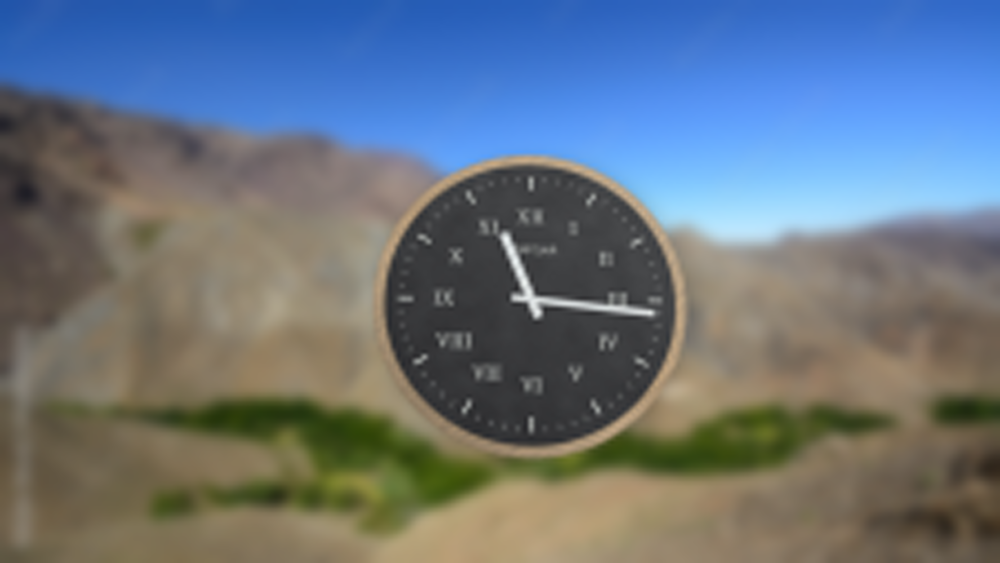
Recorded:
**11:16**
